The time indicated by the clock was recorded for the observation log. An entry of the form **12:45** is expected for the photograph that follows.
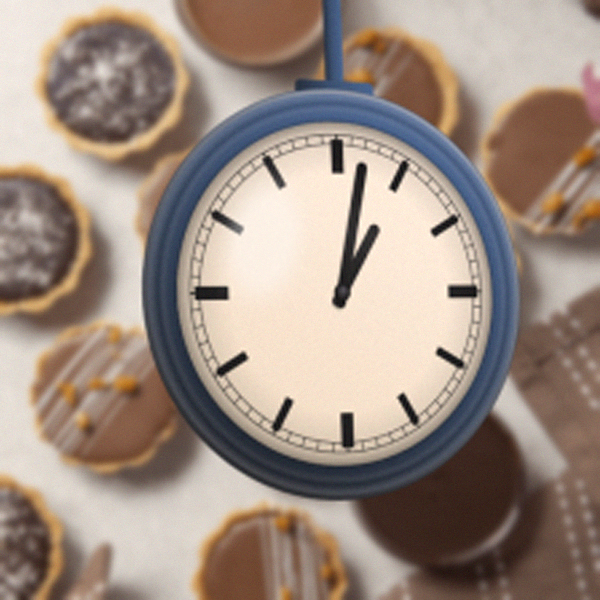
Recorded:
**1:02**
